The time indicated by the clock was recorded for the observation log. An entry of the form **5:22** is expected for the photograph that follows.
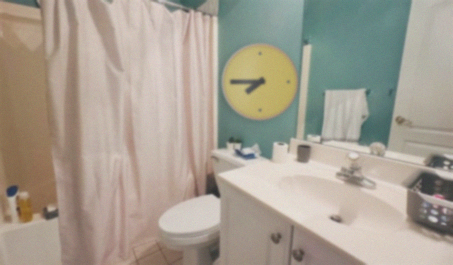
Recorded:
**7:45**
